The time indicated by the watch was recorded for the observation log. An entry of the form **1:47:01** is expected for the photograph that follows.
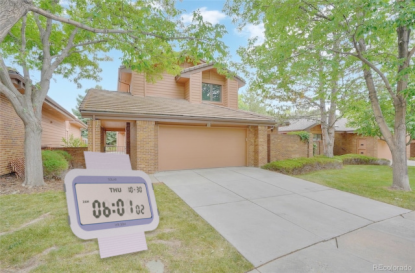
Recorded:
**6:01:02**
